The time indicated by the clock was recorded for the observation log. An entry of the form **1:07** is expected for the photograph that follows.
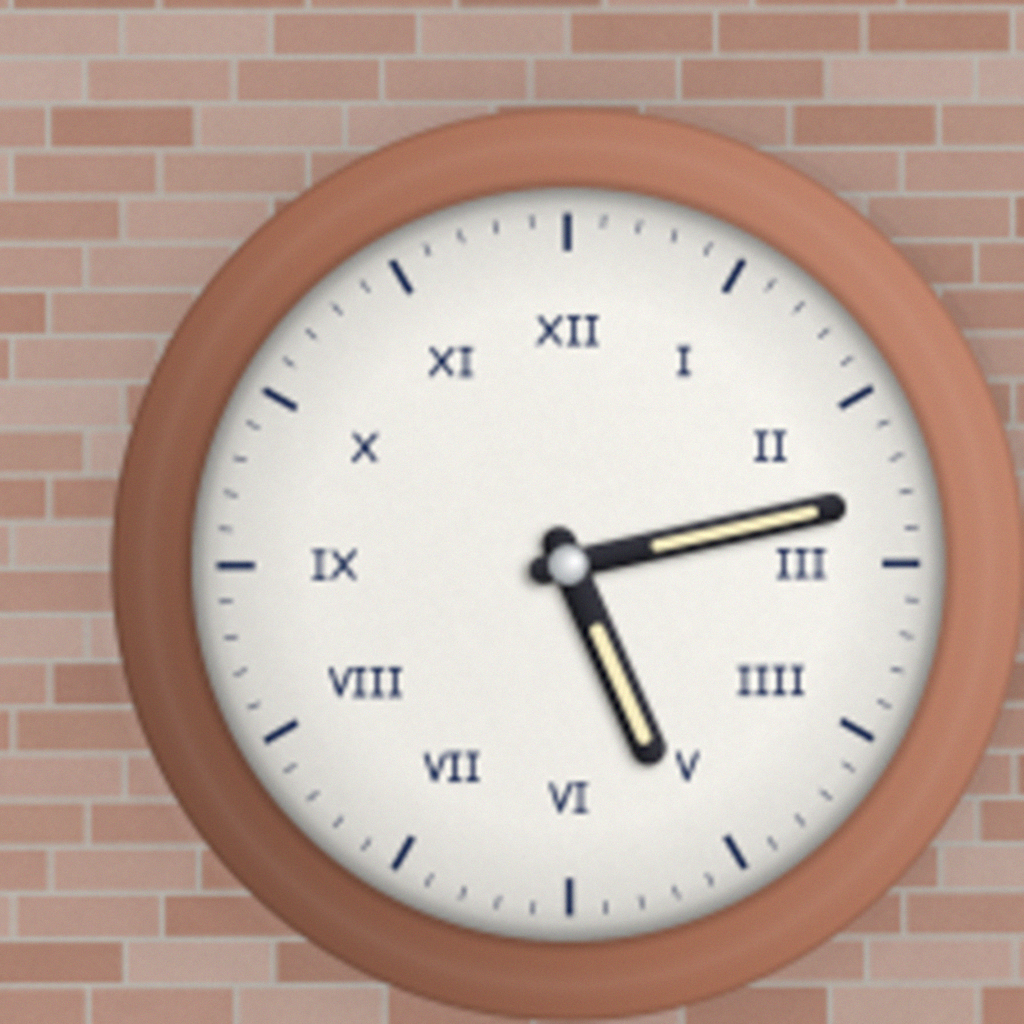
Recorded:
**5:13**
